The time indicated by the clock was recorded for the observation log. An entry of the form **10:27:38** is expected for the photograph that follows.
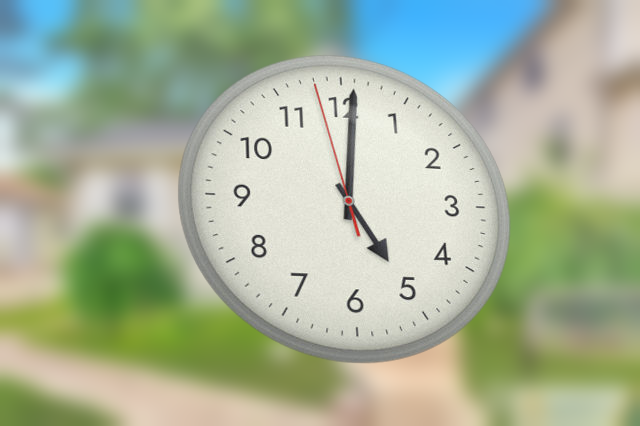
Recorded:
**5:00:58**
